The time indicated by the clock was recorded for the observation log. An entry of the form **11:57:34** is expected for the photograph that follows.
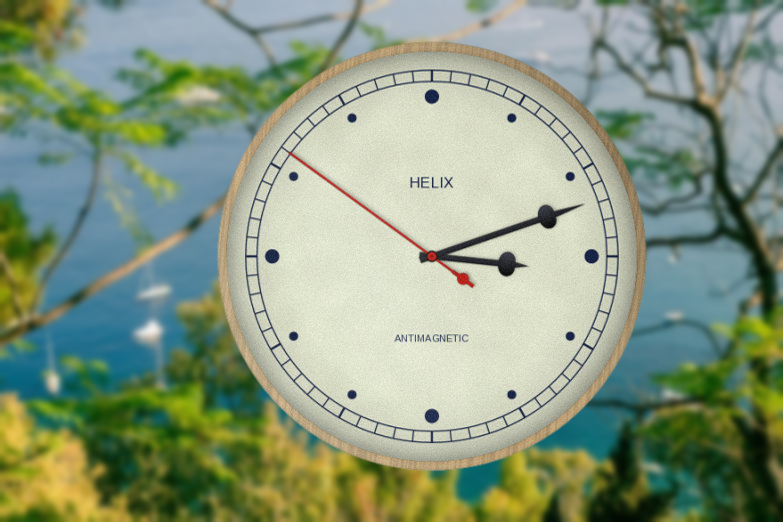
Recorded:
**3:11:51**
